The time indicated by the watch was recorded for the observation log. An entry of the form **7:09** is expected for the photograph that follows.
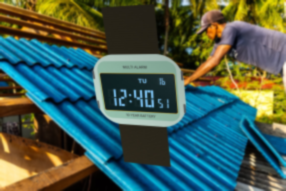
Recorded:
**12:40**
